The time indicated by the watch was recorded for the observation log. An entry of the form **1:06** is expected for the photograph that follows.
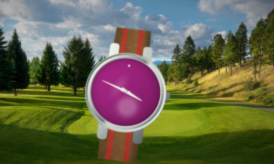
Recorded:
**3:48**
